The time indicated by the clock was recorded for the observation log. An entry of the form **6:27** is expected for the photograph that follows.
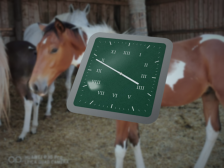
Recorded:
**3:49**
